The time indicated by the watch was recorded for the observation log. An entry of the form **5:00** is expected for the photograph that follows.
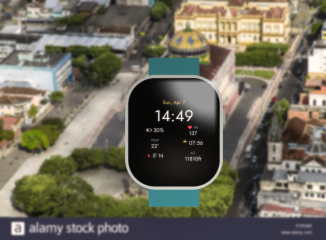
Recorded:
**14:49**
